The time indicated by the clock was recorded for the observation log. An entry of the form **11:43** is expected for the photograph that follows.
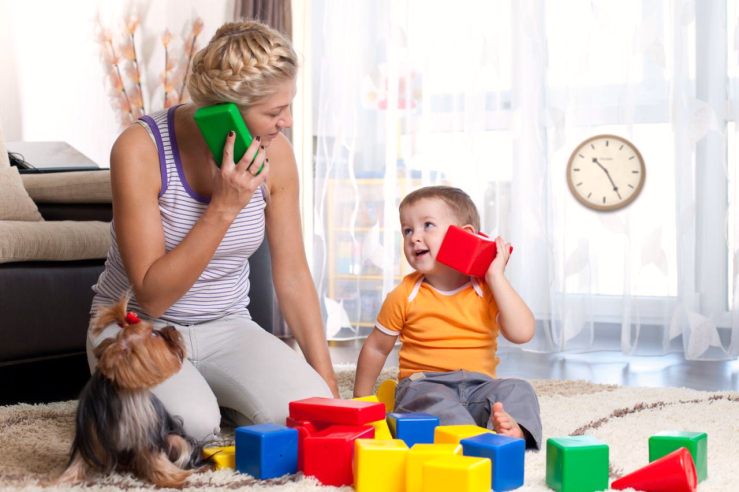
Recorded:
**10:25**
